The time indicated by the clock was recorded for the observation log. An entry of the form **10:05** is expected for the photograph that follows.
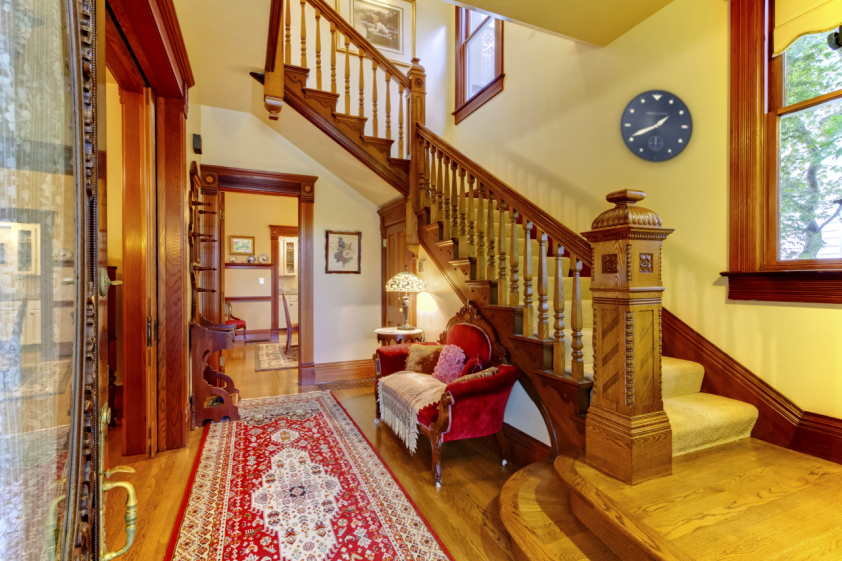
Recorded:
**1:41**
